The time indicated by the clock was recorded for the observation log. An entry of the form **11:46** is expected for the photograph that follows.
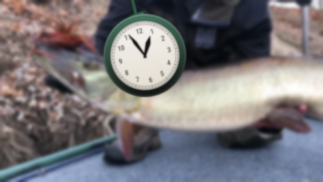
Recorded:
**12:56**
